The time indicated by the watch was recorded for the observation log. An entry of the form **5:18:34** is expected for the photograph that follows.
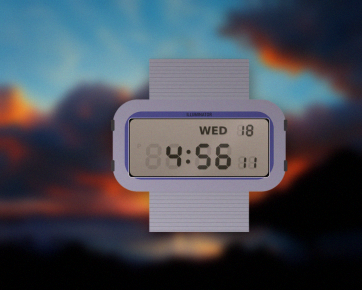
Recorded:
**4:56:11**
